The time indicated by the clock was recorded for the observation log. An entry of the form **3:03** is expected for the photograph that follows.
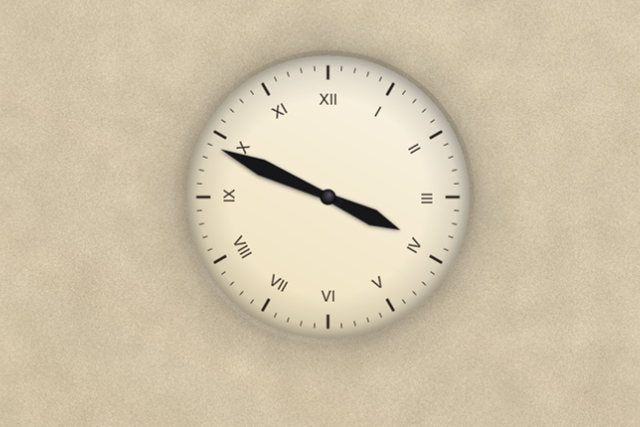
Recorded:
**3:49**
